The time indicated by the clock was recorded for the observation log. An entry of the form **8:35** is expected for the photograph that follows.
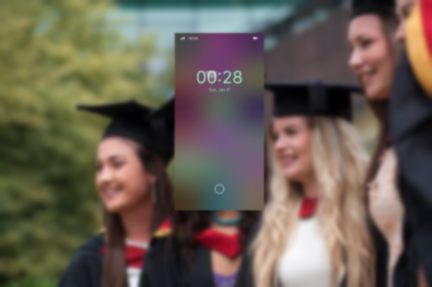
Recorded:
**0:28**
